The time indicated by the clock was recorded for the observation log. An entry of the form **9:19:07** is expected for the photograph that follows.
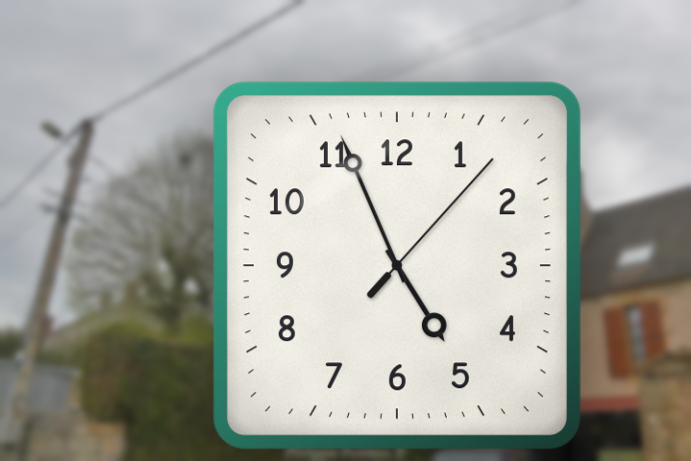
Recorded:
**4:56:07**
